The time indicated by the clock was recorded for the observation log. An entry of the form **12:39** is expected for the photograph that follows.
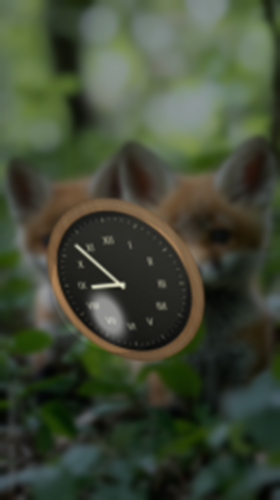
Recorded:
**8:53**
